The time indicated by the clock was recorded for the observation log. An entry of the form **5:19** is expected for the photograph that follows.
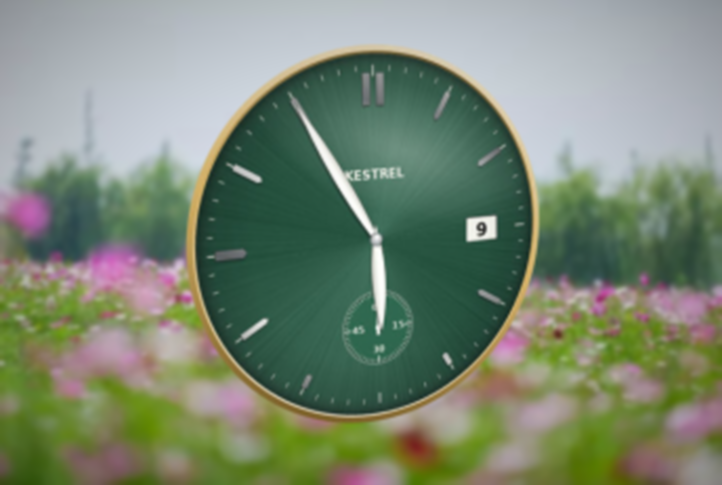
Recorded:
**5:55**
